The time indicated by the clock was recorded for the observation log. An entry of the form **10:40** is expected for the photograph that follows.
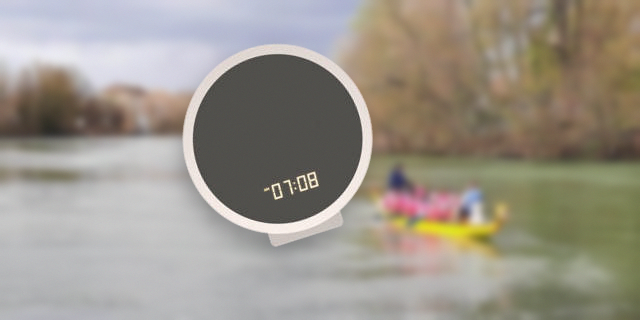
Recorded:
**7:08**
